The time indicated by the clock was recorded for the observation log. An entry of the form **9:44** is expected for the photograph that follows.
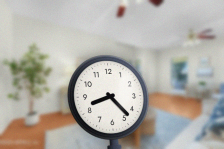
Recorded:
**8:23**
